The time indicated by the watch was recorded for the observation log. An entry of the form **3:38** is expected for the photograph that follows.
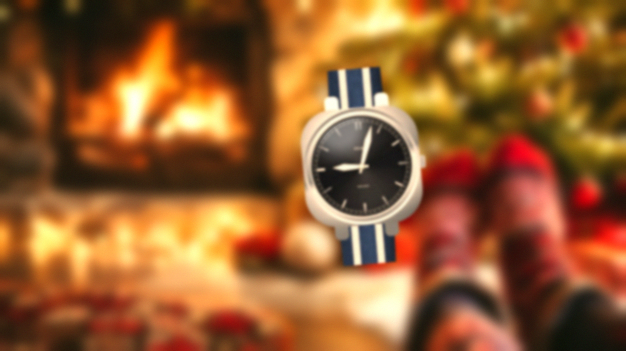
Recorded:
**9:03**
